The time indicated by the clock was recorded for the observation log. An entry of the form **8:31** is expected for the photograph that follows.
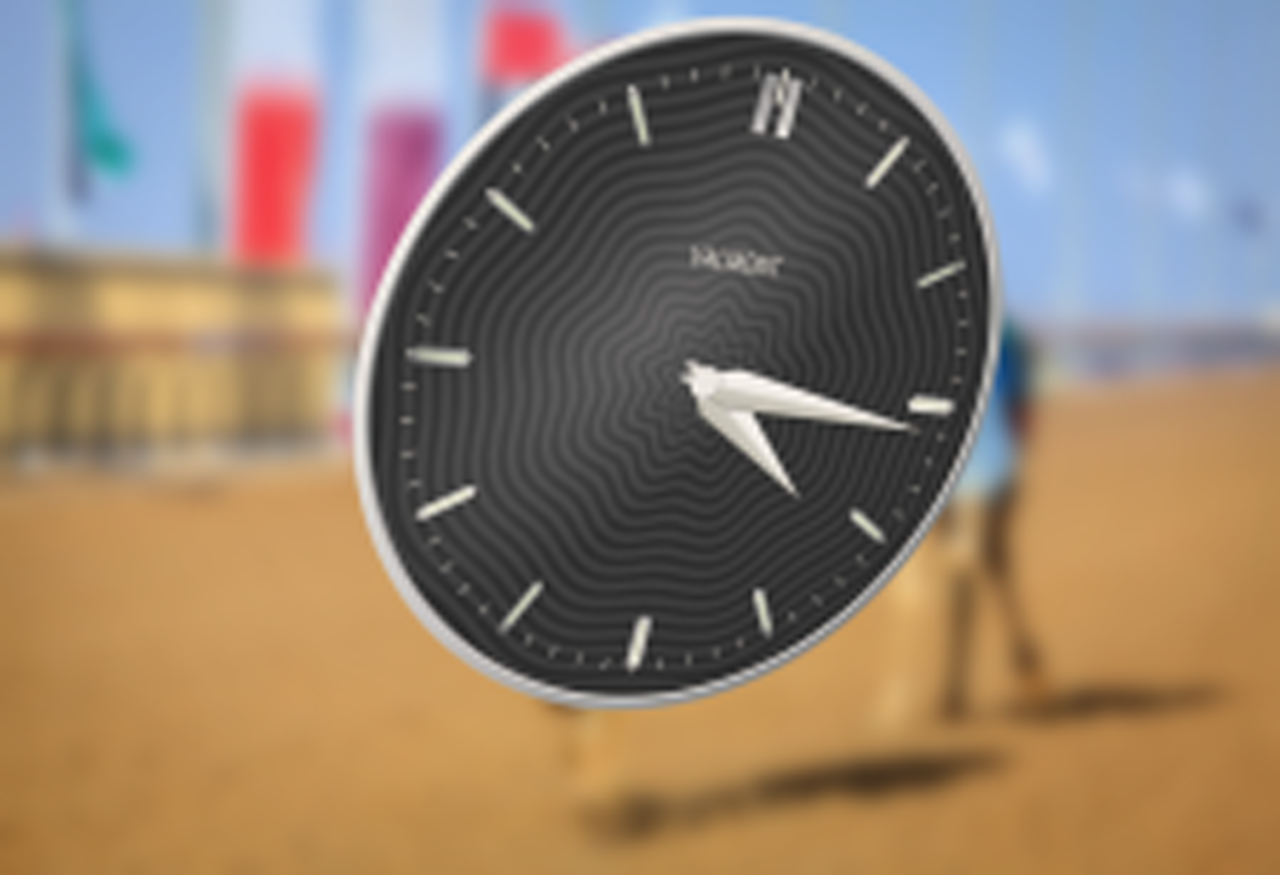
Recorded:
**4:16**
